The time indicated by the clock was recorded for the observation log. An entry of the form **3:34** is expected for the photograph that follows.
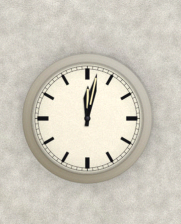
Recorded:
**12:02**
